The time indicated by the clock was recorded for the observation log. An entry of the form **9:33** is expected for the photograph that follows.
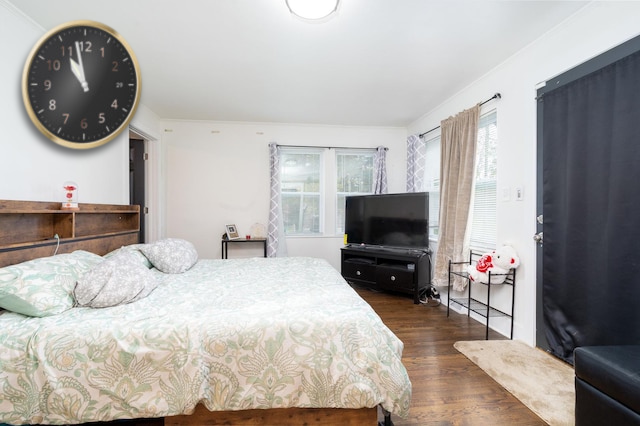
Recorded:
**10:58**
